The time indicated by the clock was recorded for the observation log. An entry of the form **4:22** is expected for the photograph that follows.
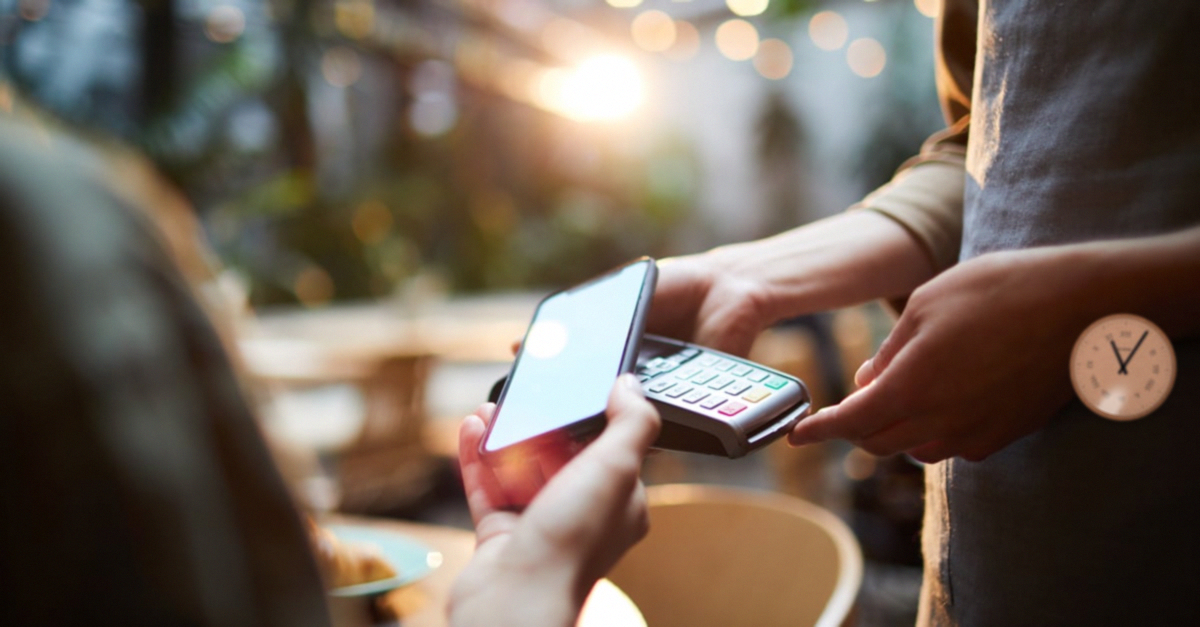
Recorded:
**11:05**
